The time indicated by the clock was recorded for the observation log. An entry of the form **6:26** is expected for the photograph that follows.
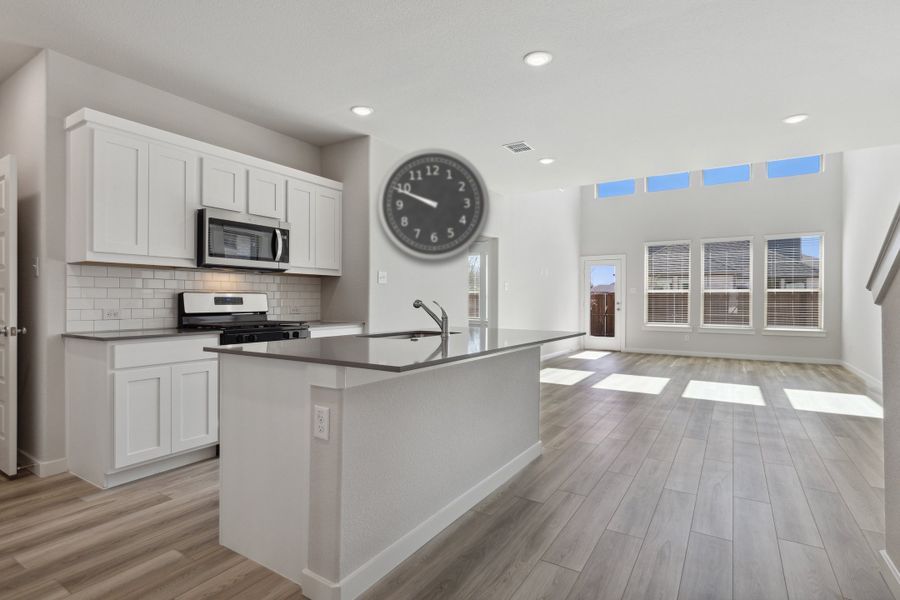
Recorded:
**9:49**
